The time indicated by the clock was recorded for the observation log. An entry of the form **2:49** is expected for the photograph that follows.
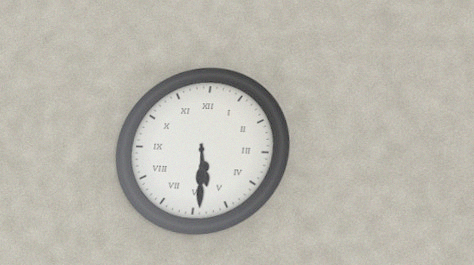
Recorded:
**5:29**
